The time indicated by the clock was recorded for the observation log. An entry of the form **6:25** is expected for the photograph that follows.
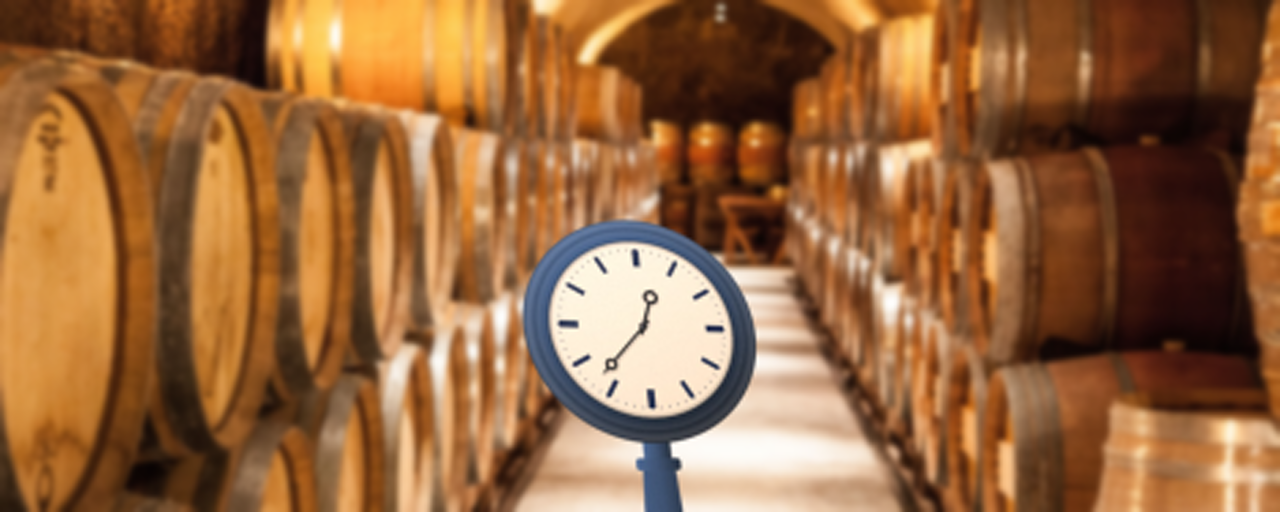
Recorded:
**12:37**
